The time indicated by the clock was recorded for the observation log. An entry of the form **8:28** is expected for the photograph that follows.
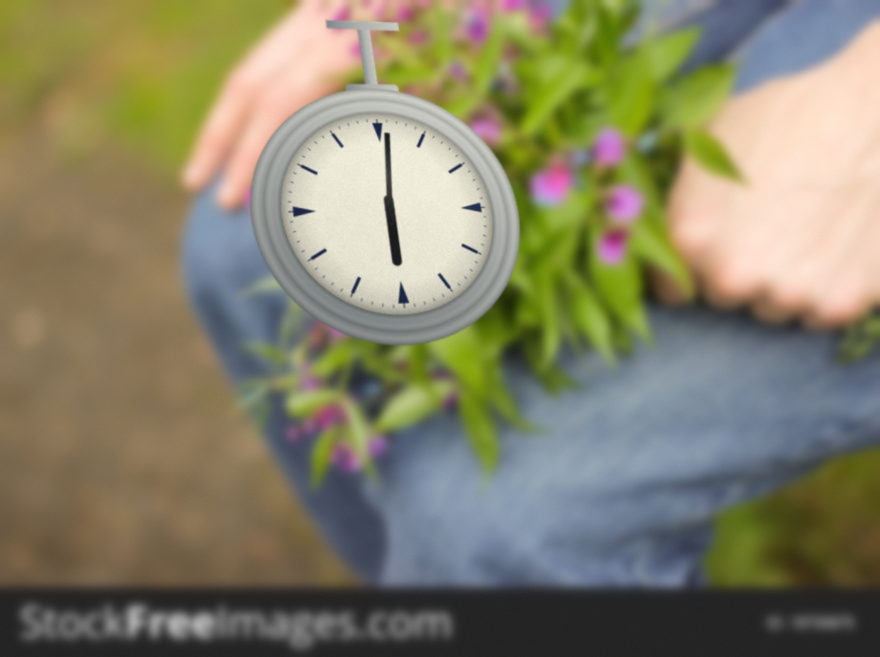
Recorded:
**6:01**
